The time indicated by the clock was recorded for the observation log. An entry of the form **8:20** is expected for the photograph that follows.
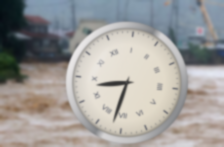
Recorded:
**9:37**
